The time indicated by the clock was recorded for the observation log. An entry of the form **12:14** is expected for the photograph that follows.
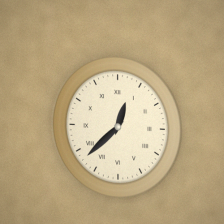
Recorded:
**12:38**
